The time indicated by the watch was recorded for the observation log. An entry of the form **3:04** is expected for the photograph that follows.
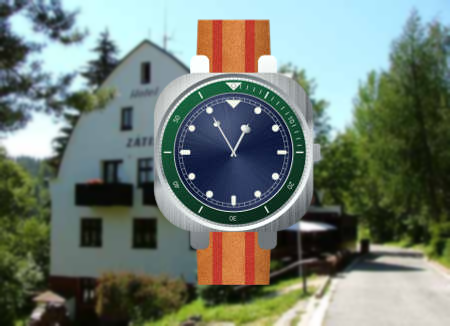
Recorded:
**12:55**
